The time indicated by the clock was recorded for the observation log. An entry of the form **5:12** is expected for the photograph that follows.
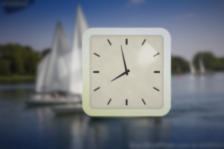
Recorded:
**7:58**
